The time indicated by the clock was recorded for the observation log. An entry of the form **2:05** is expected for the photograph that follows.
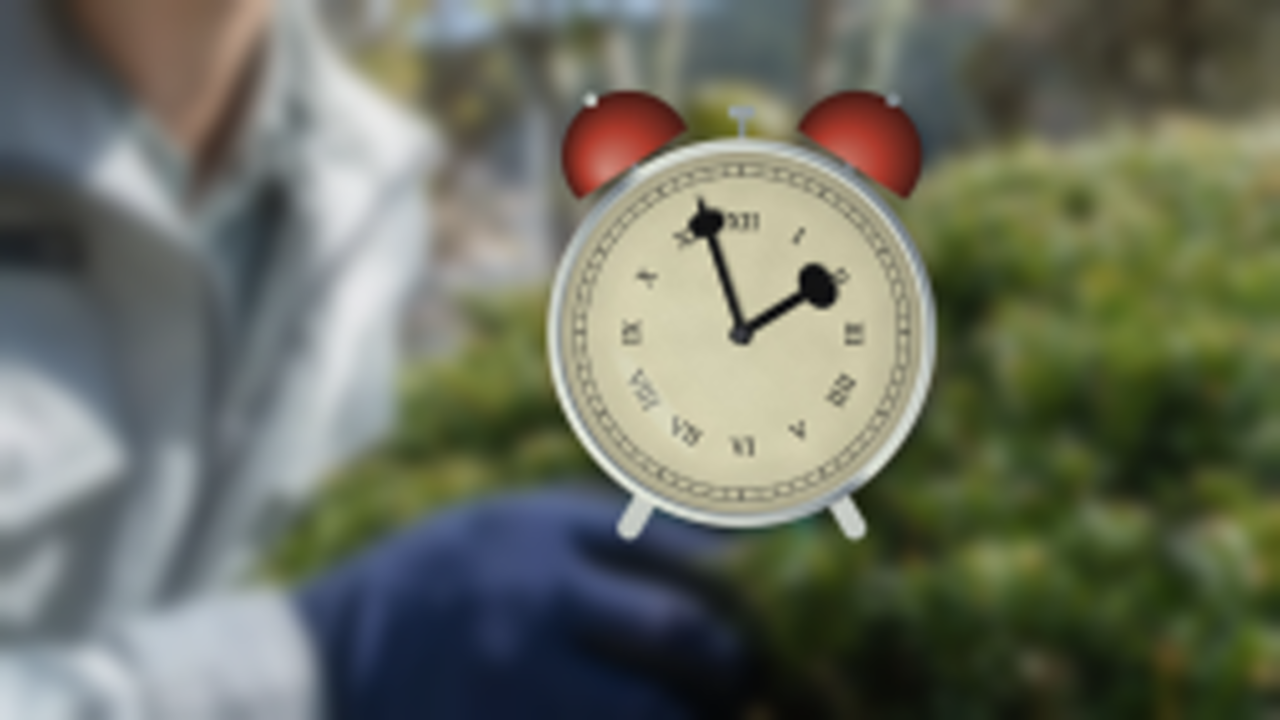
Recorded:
**1:57**
